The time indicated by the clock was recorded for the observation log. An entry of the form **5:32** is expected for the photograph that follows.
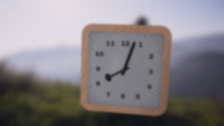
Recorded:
**8:03**
